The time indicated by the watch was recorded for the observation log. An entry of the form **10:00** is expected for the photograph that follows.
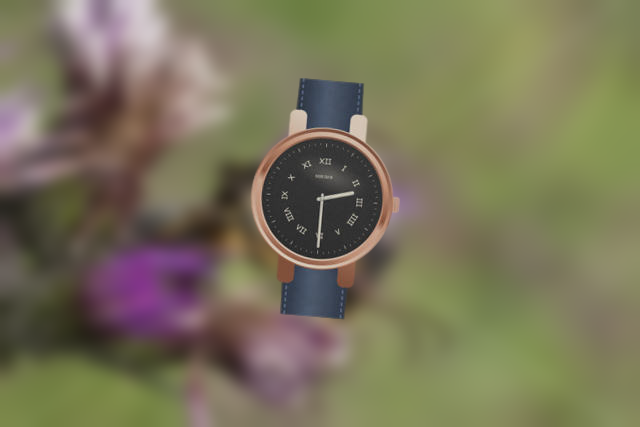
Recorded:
**2:30**
